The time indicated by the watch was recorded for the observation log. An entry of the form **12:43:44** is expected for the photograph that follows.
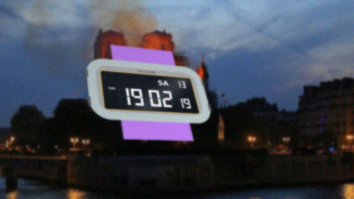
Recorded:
**19:02:19**
